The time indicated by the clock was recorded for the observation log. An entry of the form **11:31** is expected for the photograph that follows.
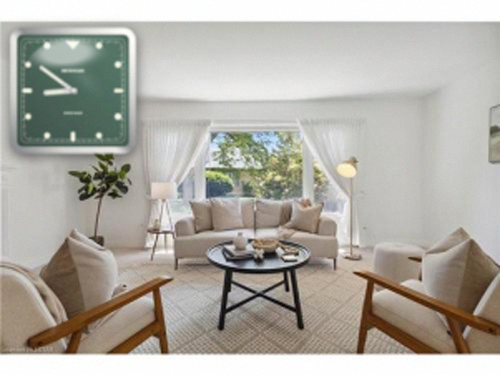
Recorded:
**8:51**
